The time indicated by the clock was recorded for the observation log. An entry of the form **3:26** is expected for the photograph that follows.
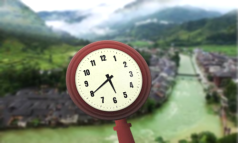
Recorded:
**5:40**
